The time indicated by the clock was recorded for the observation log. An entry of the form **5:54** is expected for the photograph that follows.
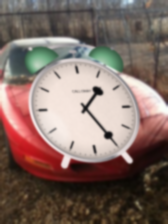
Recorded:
**1:25**
